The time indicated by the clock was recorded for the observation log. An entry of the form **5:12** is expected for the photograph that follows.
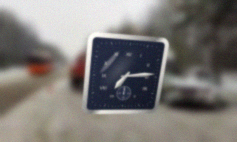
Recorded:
**7:14**
